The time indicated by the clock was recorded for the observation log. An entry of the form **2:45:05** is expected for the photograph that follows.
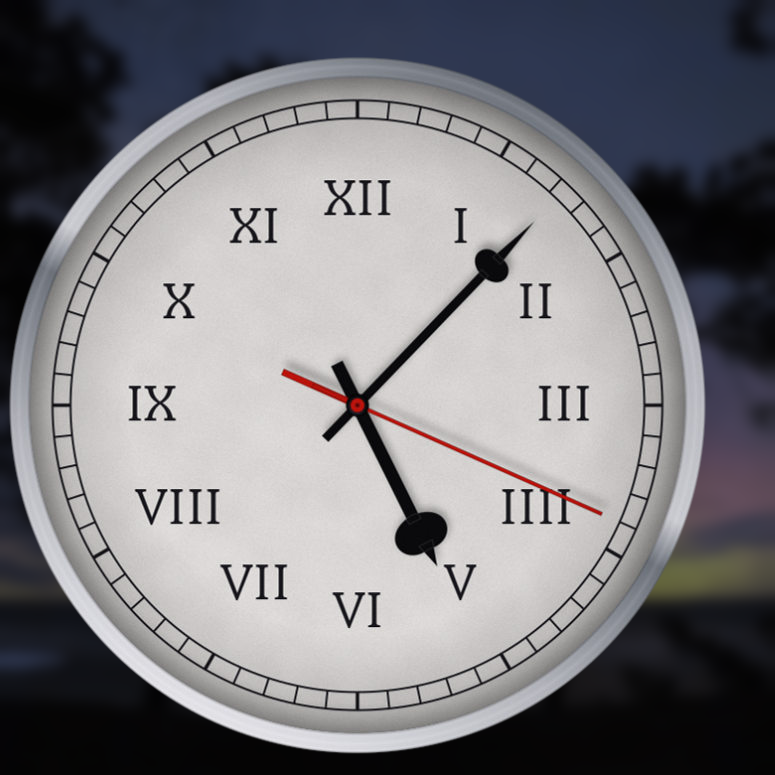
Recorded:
**5:07:19**
